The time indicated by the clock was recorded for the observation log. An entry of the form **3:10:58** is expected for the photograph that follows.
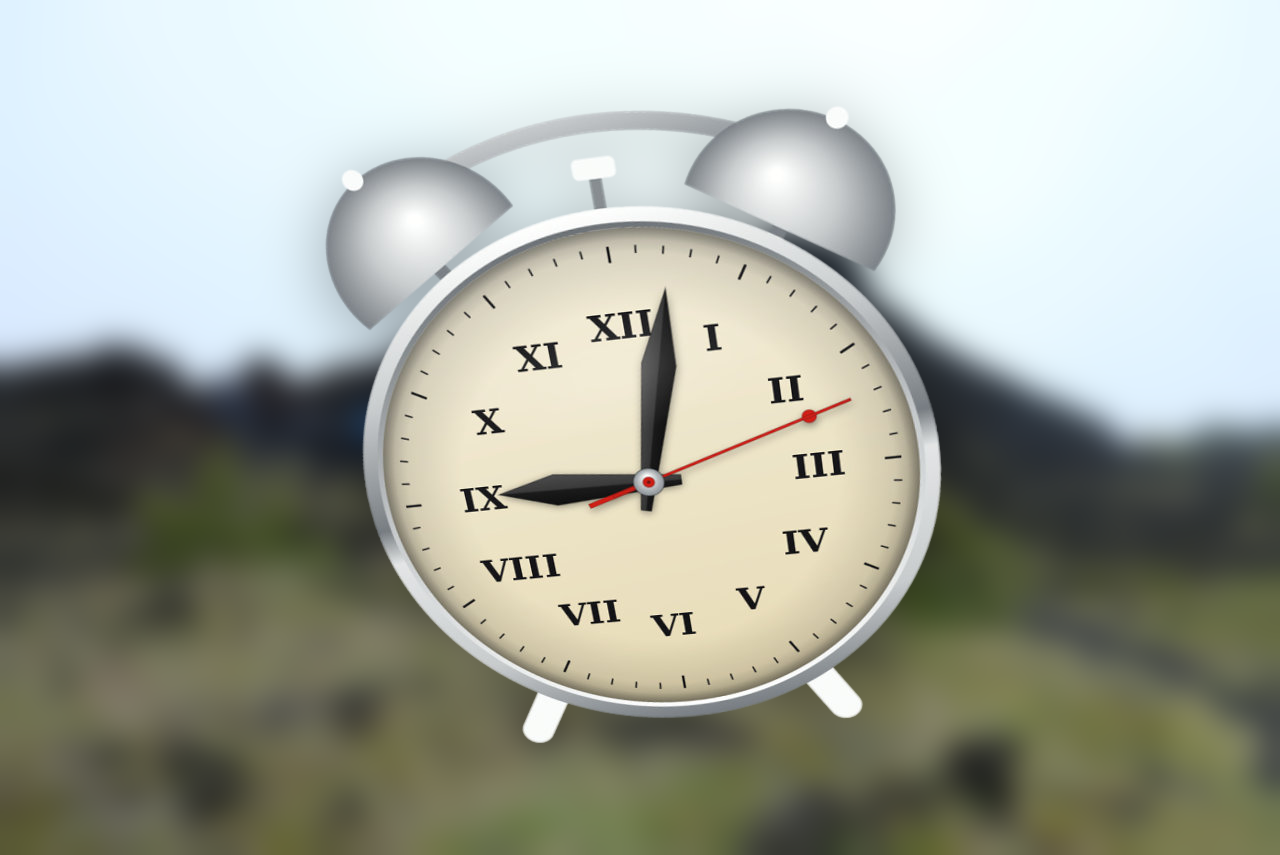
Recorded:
**9:02:12**
